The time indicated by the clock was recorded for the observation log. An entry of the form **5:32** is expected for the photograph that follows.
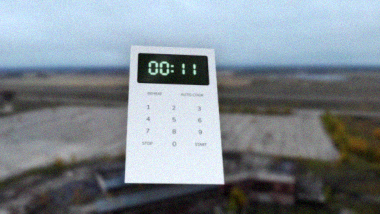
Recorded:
**0:11**
